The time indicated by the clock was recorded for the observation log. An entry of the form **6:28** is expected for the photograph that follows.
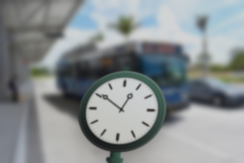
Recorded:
**12:51**
